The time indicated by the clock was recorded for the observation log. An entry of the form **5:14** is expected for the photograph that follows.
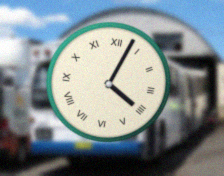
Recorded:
**4:03**
